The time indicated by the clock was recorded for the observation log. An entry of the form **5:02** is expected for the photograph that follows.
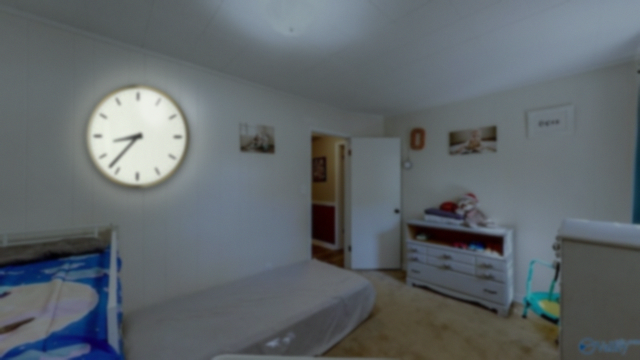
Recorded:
**8:37**
